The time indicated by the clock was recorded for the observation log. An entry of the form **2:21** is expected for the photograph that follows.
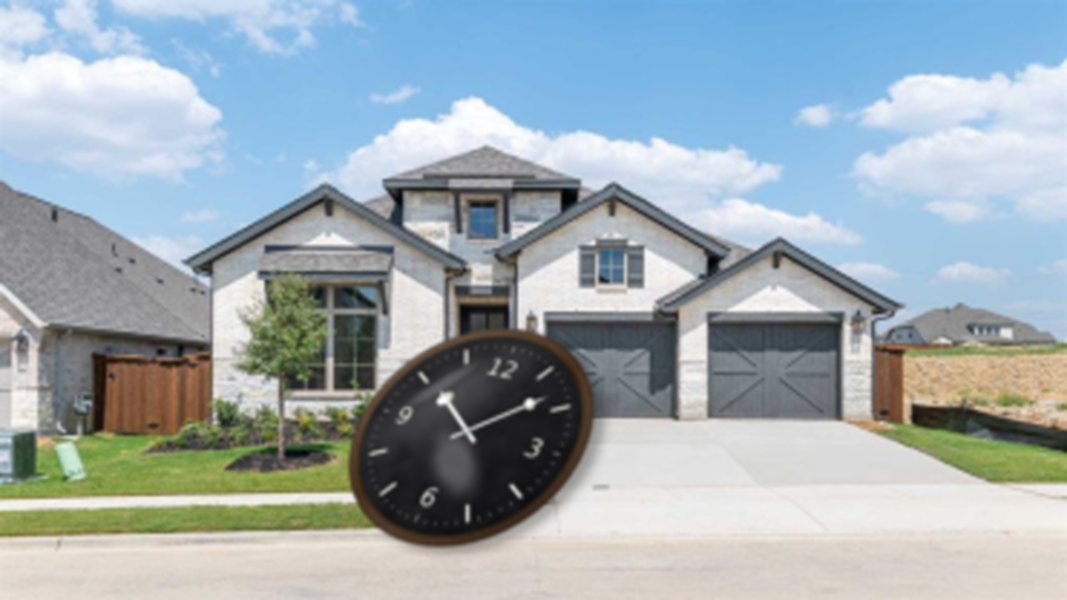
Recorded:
**10:08**
